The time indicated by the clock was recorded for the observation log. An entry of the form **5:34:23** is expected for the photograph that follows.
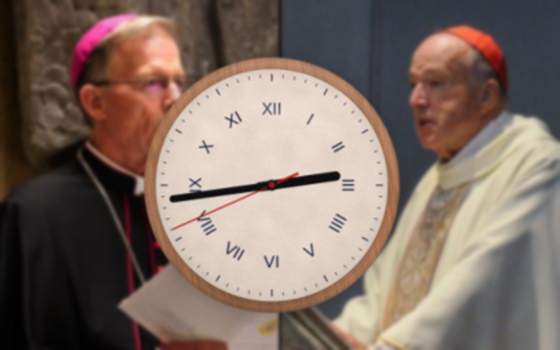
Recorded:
**2:43:41**
